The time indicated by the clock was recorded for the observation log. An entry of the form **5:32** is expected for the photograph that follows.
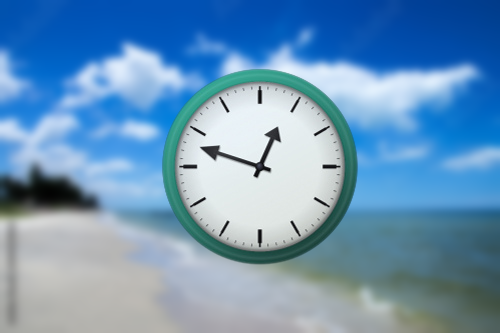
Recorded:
**12:48**
